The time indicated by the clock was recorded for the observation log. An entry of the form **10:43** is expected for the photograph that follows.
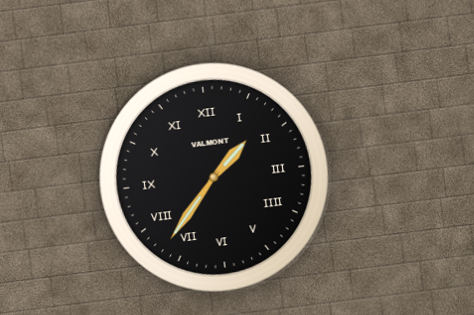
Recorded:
**1:37**
